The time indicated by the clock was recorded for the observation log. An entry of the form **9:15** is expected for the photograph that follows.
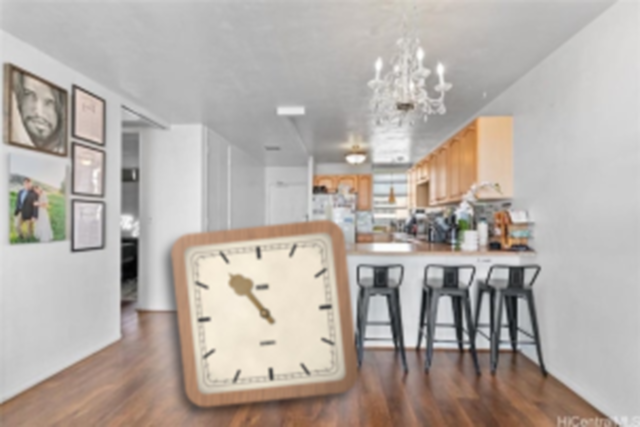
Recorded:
**10:54**
